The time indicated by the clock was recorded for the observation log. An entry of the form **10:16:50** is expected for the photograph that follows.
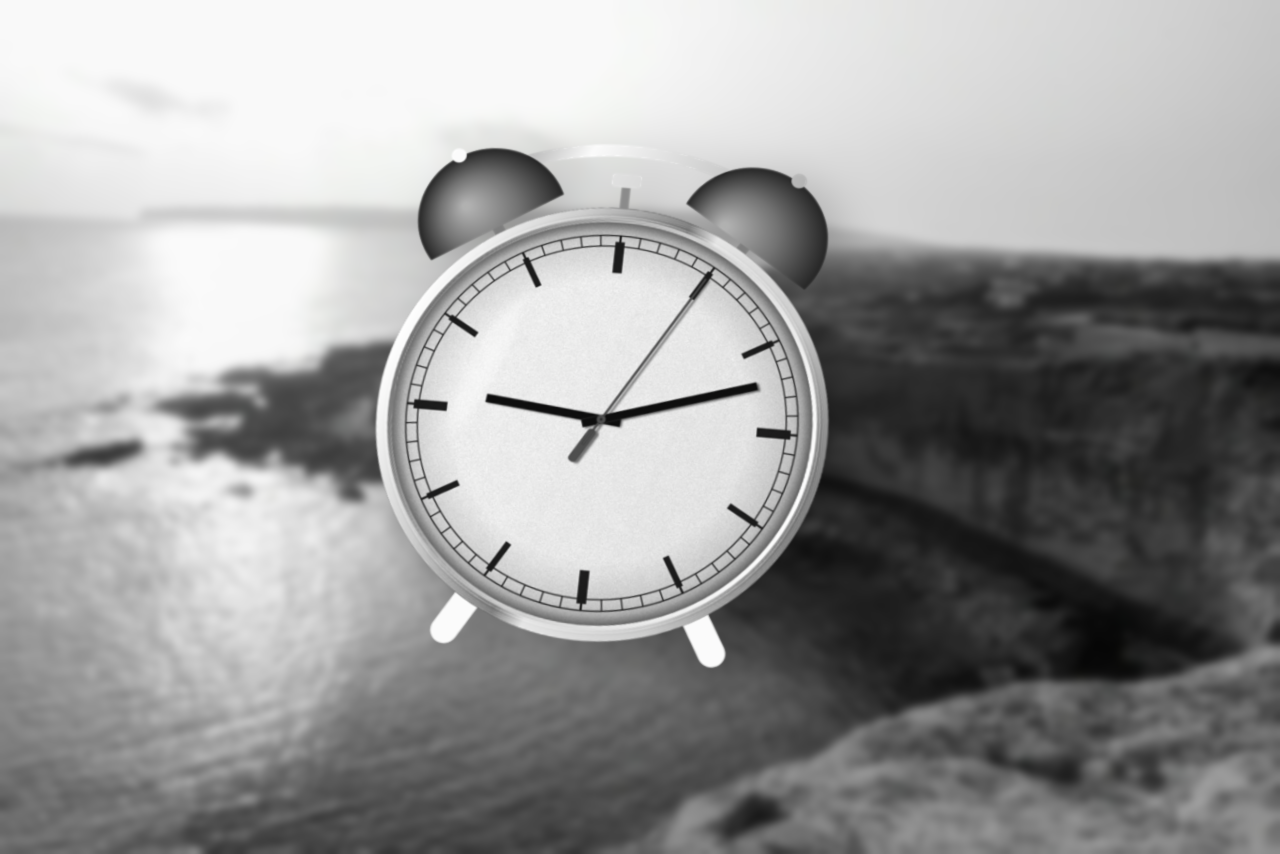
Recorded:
**9:12:05**
